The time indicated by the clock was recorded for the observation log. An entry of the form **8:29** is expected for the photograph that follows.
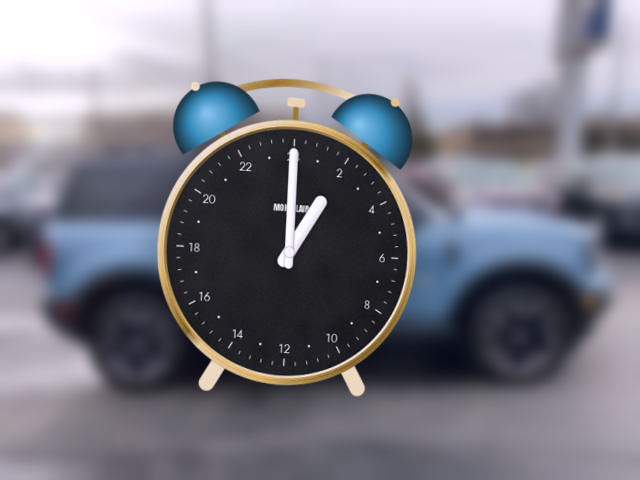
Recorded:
**2:00**
